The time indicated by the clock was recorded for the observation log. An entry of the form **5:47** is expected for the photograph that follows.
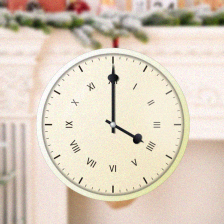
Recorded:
**4:00**
